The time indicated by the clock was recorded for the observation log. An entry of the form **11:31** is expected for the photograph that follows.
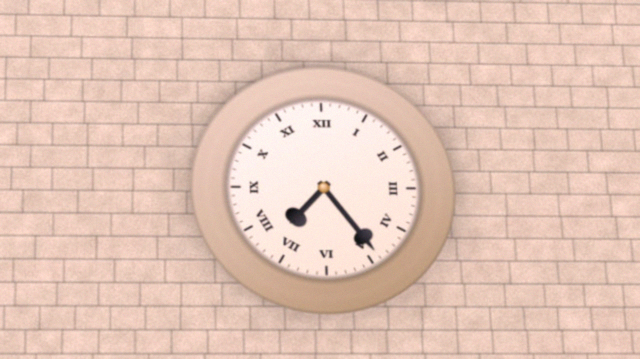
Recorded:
**7:24**
